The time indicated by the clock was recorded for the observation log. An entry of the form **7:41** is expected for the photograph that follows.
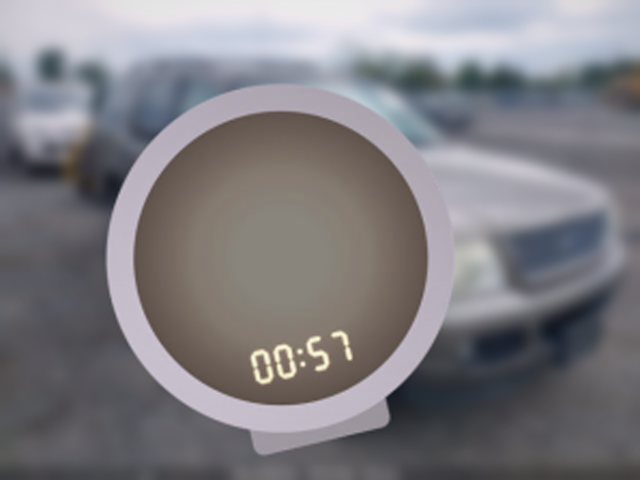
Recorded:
**0:57**
